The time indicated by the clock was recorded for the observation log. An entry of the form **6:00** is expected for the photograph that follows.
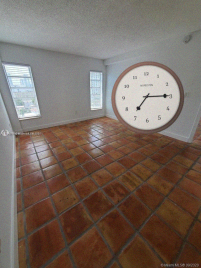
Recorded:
**7:15**
